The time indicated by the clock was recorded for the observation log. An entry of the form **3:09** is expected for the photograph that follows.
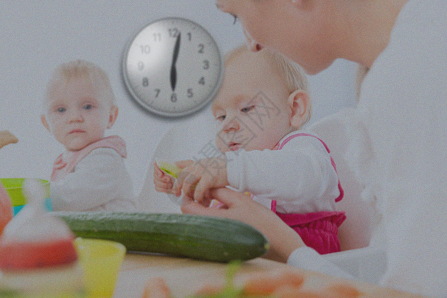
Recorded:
**6:02**
